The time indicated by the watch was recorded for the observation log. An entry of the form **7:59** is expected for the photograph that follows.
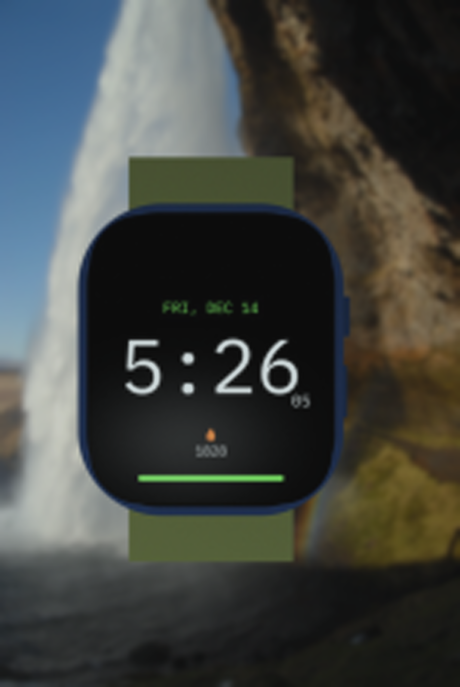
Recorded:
**5:26**
